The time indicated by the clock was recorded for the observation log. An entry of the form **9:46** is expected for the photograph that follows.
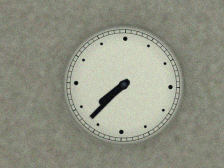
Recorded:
**7:37**
